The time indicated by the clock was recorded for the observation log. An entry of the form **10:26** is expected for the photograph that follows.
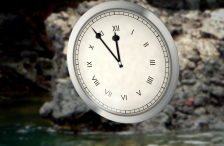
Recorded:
**11:54**
